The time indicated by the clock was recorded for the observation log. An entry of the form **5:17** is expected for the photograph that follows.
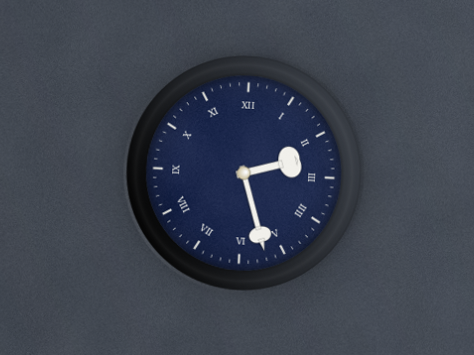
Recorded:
**2:27**
